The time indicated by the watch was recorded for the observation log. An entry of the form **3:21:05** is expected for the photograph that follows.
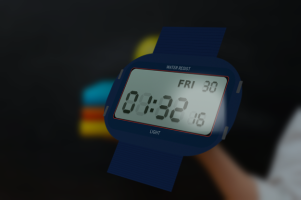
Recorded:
**1:32:16**
